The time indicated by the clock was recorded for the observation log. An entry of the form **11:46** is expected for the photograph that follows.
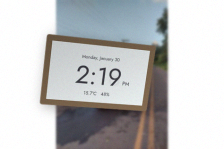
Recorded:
**2:19**
